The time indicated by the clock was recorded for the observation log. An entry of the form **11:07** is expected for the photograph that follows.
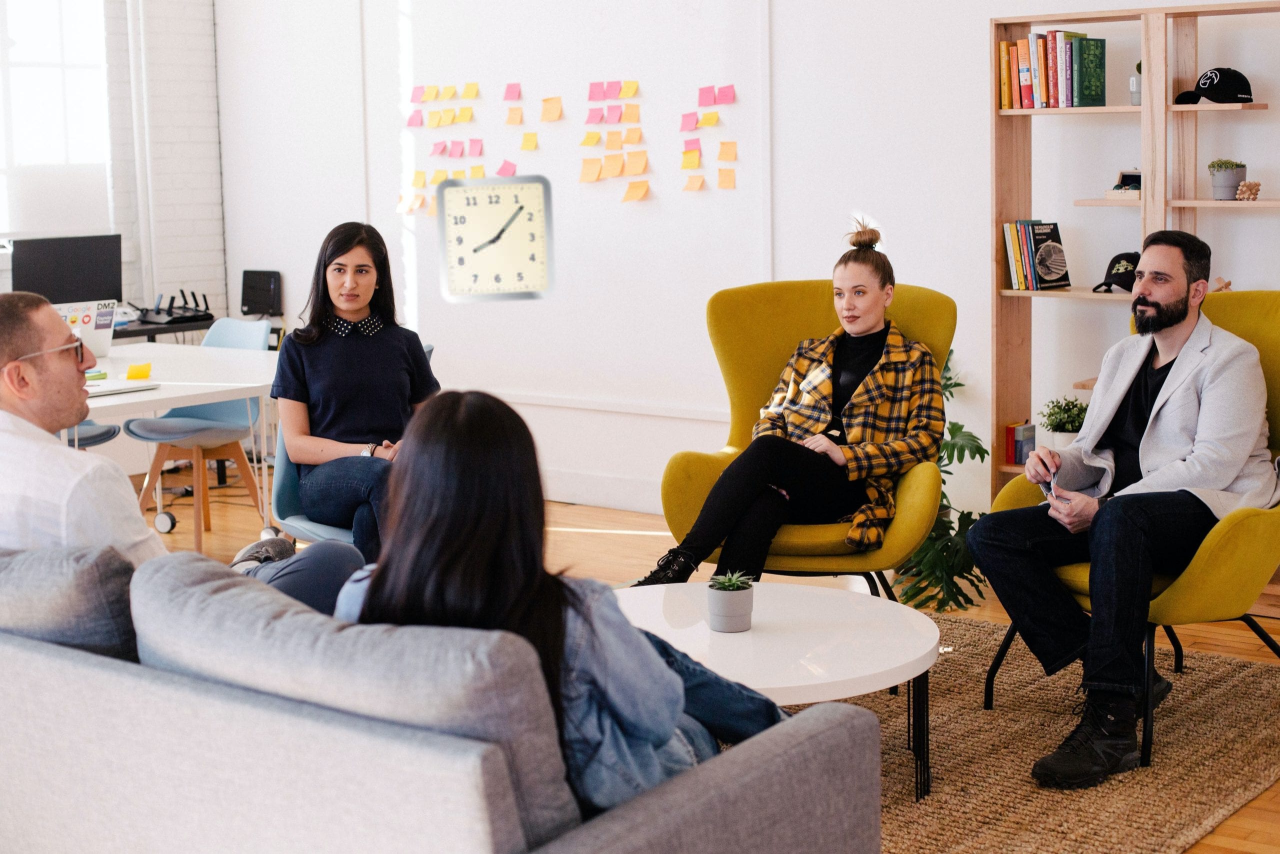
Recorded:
**8:07**
